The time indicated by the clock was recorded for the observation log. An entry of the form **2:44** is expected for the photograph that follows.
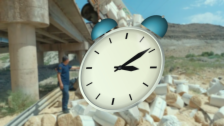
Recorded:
**3:09**
